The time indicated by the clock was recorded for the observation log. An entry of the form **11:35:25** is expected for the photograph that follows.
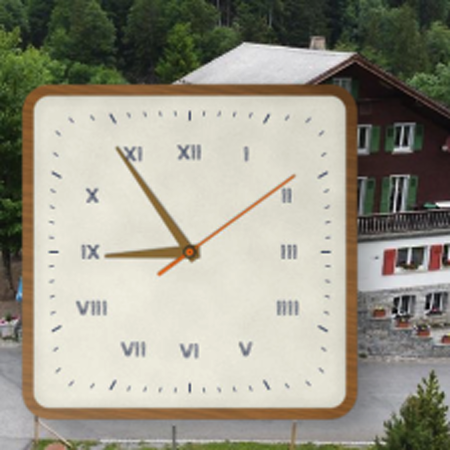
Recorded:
**8:54:09**
